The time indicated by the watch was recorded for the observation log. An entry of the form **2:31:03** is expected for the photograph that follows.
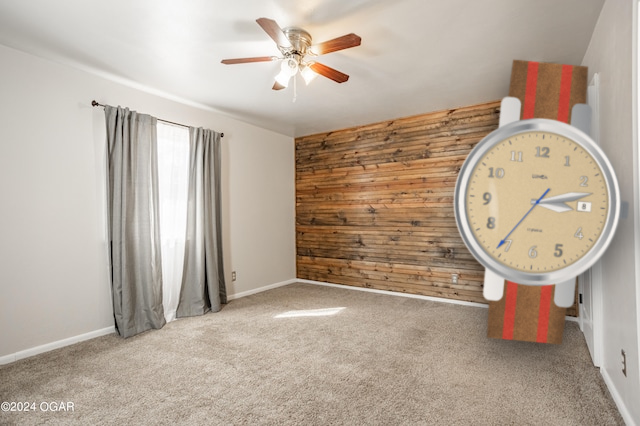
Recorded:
**3:12:36**
